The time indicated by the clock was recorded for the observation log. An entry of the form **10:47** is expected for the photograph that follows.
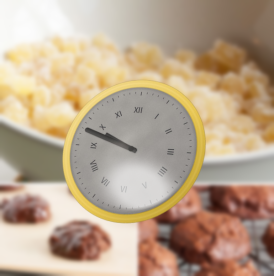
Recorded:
**9:48**
